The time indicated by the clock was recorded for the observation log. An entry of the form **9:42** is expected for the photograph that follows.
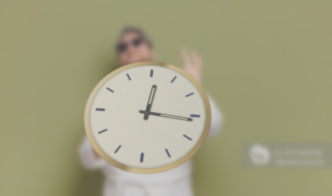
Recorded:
**12:16**
